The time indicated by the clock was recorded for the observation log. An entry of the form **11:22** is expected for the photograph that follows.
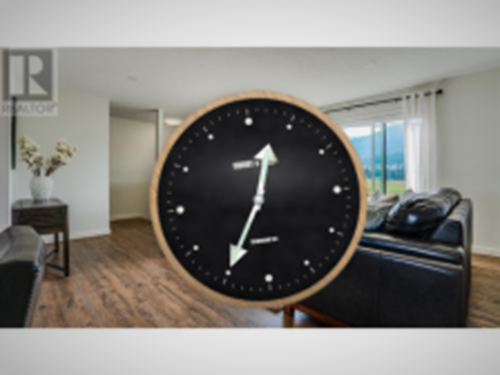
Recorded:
**12:35**
